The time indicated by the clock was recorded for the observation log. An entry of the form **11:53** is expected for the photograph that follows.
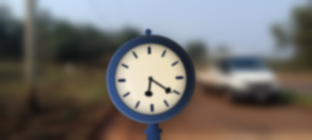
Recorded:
**6:21**
